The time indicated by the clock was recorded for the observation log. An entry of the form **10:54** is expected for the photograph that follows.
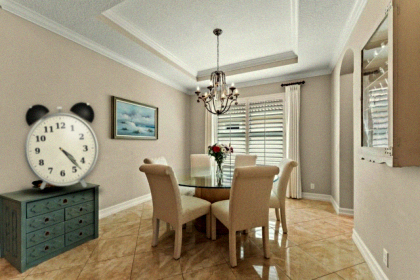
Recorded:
**4:23**
